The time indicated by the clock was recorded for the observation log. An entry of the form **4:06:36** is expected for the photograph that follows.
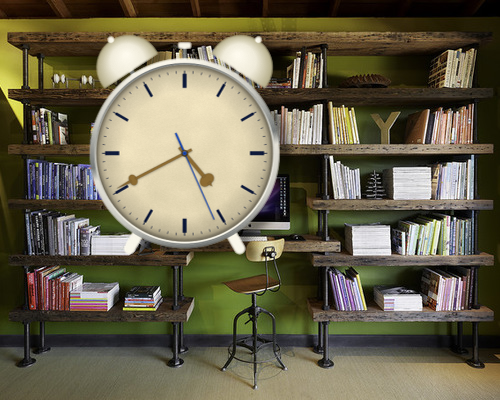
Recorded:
**4:40:26**
